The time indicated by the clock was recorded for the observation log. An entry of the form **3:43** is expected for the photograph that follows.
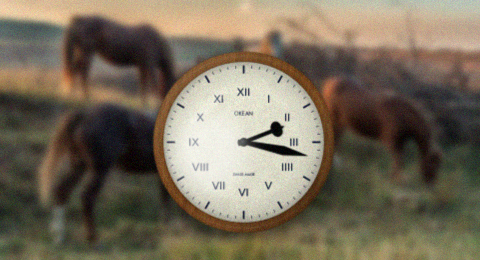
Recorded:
**2:17**
